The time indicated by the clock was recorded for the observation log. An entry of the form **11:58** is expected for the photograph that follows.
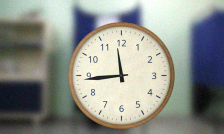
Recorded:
**11:44**
